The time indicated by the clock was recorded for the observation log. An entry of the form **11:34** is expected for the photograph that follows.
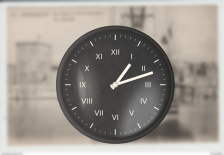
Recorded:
**1:12**
